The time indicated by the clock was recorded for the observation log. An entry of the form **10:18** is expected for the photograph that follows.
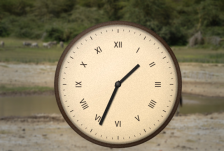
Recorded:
**1:34**
